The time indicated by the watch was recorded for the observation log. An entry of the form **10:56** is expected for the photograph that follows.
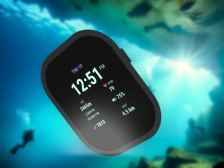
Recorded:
**12:51**
